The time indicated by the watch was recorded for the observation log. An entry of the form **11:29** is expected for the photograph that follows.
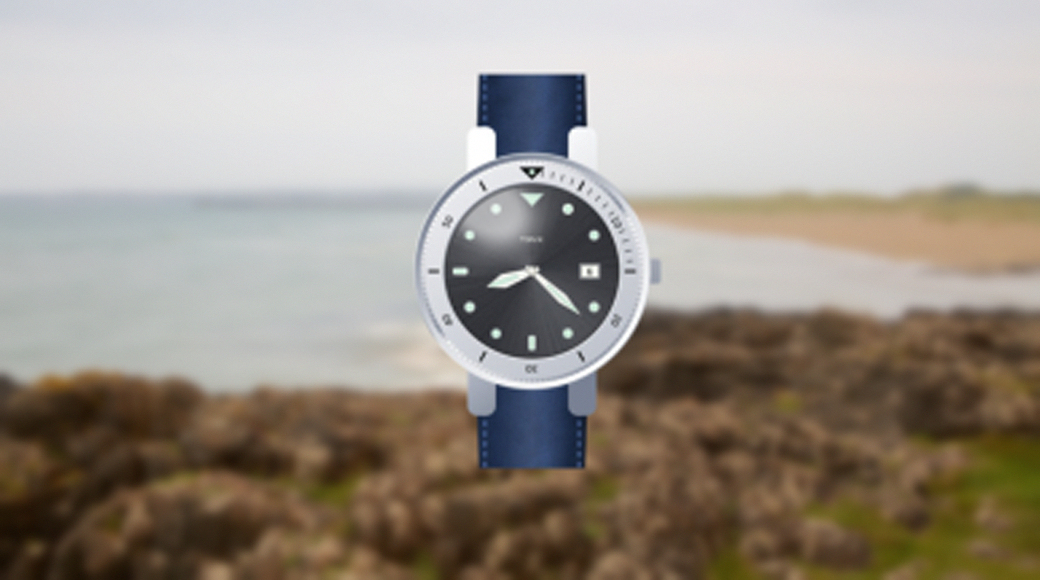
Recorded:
**8:22**
